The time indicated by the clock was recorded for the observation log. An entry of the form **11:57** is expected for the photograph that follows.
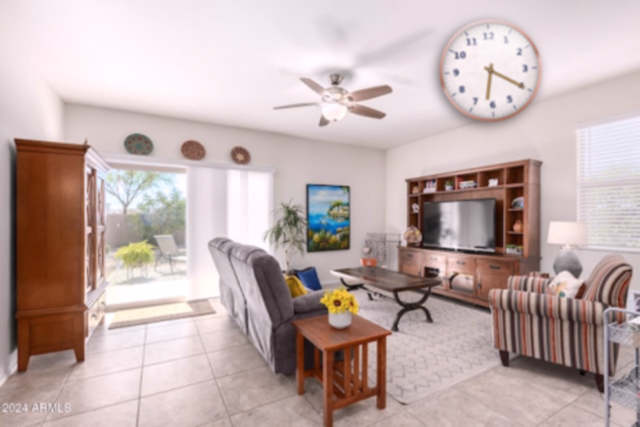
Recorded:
**6:20**
